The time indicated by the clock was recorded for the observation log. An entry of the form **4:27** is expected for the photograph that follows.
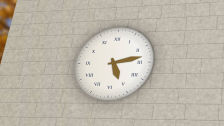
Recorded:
**5:13**
